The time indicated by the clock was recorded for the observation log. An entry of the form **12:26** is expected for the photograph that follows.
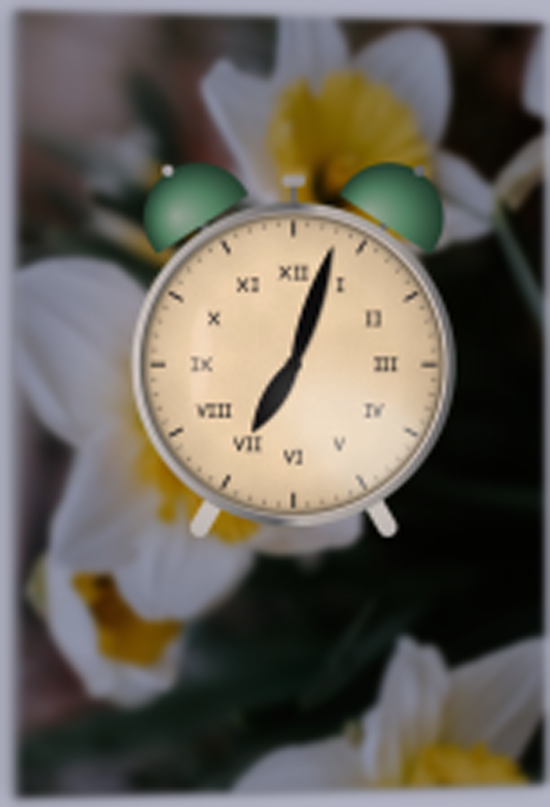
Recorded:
**7:03**
